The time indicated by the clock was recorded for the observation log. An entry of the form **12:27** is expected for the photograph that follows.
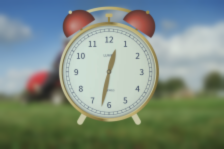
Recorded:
**12:32**
